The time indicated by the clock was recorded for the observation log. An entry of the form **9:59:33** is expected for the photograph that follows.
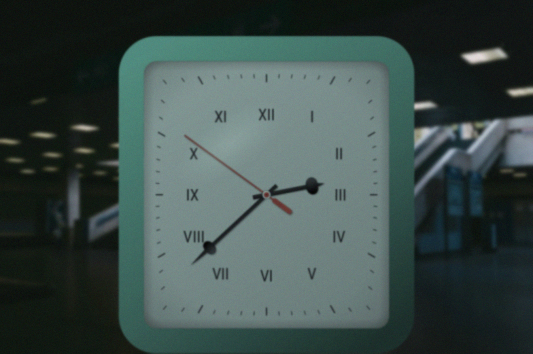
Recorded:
**2:37:51**
